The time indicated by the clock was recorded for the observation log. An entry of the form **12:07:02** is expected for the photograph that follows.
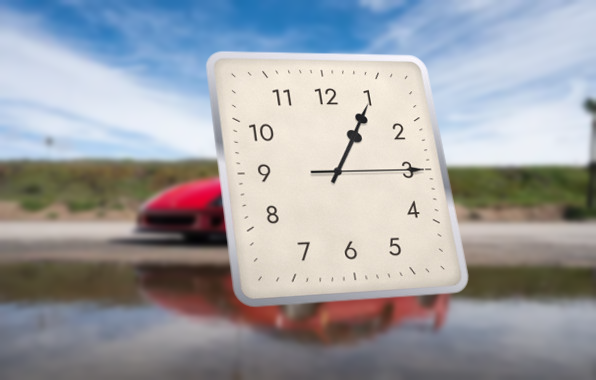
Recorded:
**1:05:15**
